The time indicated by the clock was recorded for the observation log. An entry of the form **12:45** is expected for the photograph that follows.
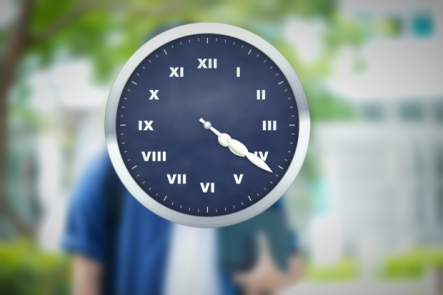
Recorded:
**4:21**
